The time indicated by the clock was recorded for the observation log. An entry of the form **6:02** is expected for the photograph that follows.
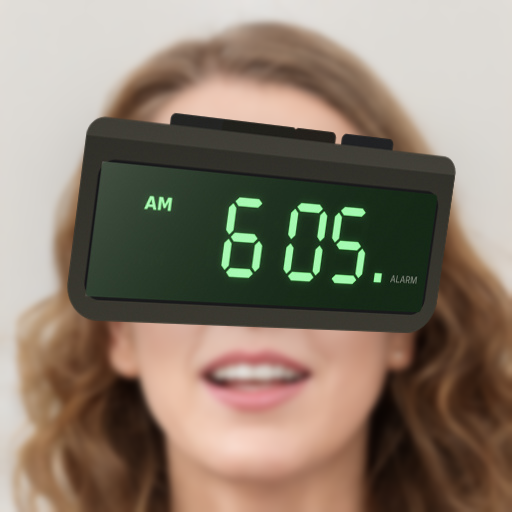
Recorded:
**6:05**
